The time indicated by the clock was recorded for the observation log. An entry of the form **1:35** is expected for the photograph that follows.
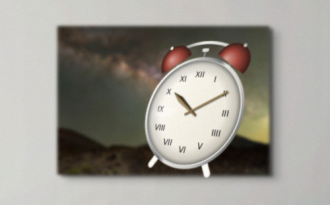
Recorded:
**10:10**
